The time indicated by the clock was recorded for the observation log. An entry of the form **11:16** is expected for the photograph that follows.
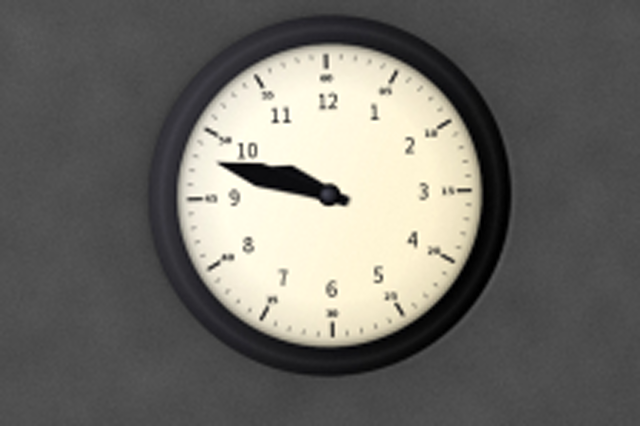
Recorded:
**9:48**
